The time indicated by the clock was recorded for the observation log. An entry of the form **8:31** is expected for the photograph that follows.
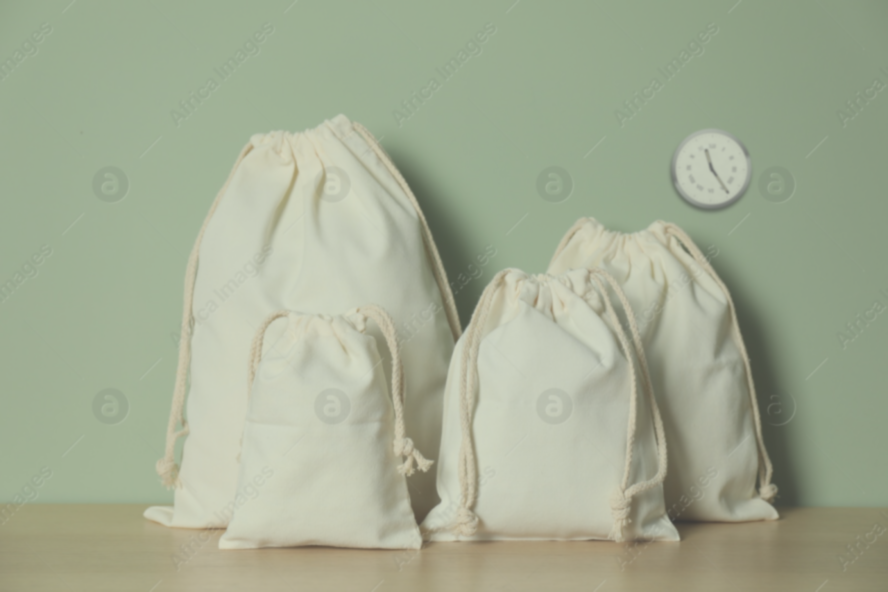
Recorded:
**11:24**
